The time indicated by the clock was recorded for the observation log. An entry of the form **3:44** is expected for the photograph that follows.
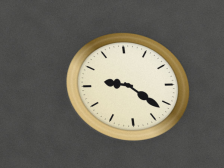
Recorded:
**9:22**
